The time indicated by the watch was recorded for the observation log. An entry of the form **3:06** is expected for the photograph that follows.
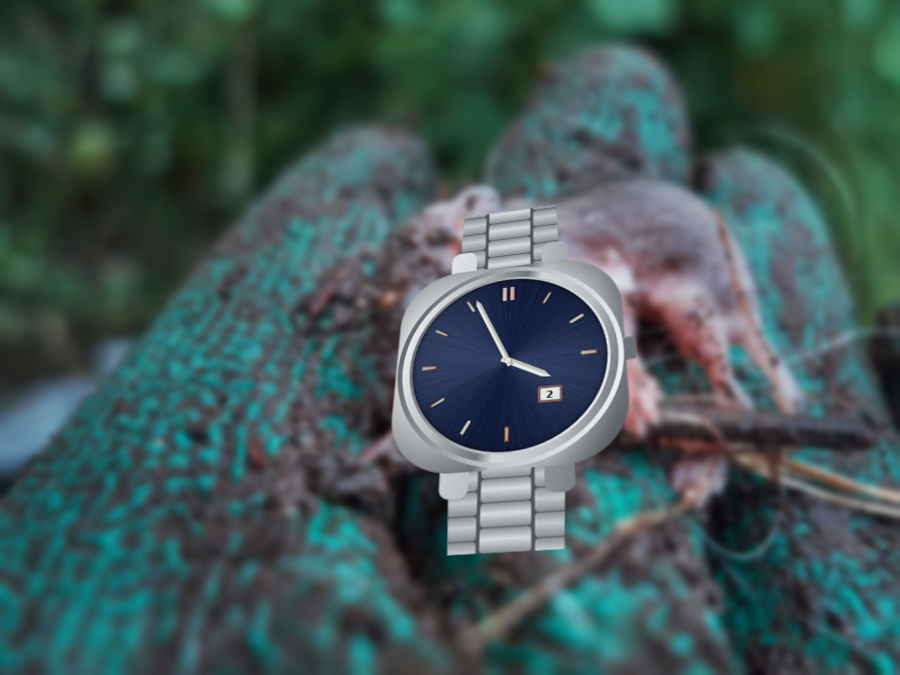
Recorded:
**3:56**
